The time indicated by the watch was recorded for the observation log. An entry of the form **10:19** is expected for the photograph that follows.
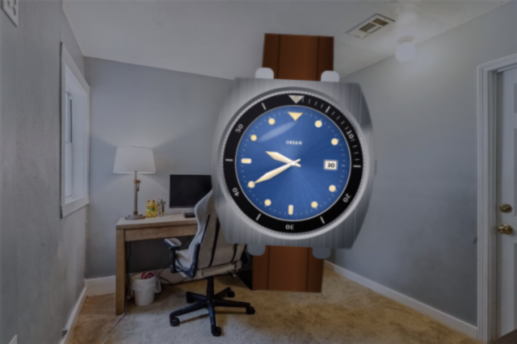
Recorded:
**9:40**
